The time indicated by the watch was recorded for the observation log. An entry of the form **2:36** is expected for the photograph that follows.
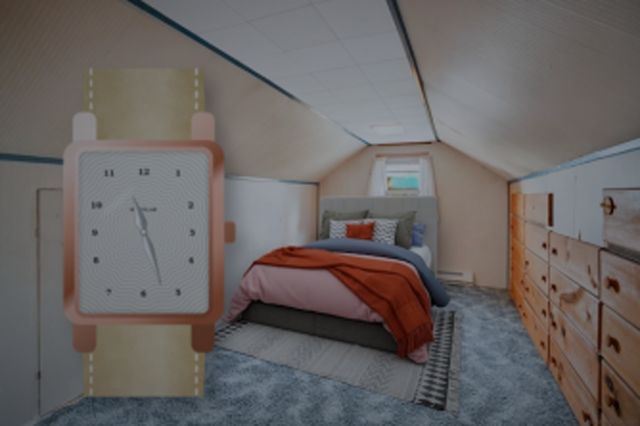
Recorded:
**11:27**
